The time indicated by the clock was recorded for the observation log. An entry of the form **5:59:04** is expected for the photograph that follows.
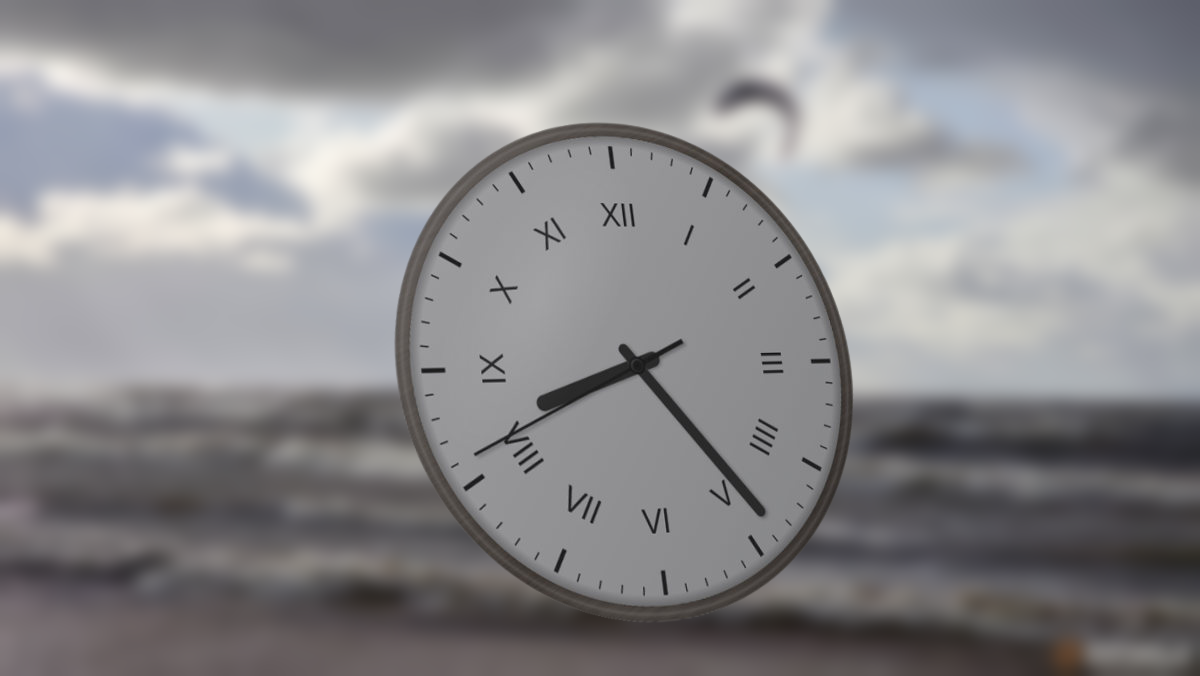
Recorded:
**8:23:41**
